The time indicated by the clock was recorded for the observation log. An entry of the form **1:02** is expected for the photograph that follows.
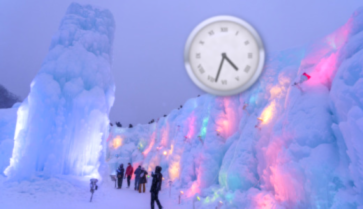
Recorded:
**4:33**
